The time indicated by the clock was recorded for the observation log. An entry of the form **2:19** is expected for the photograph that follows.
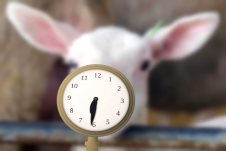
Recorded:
**6:31**
